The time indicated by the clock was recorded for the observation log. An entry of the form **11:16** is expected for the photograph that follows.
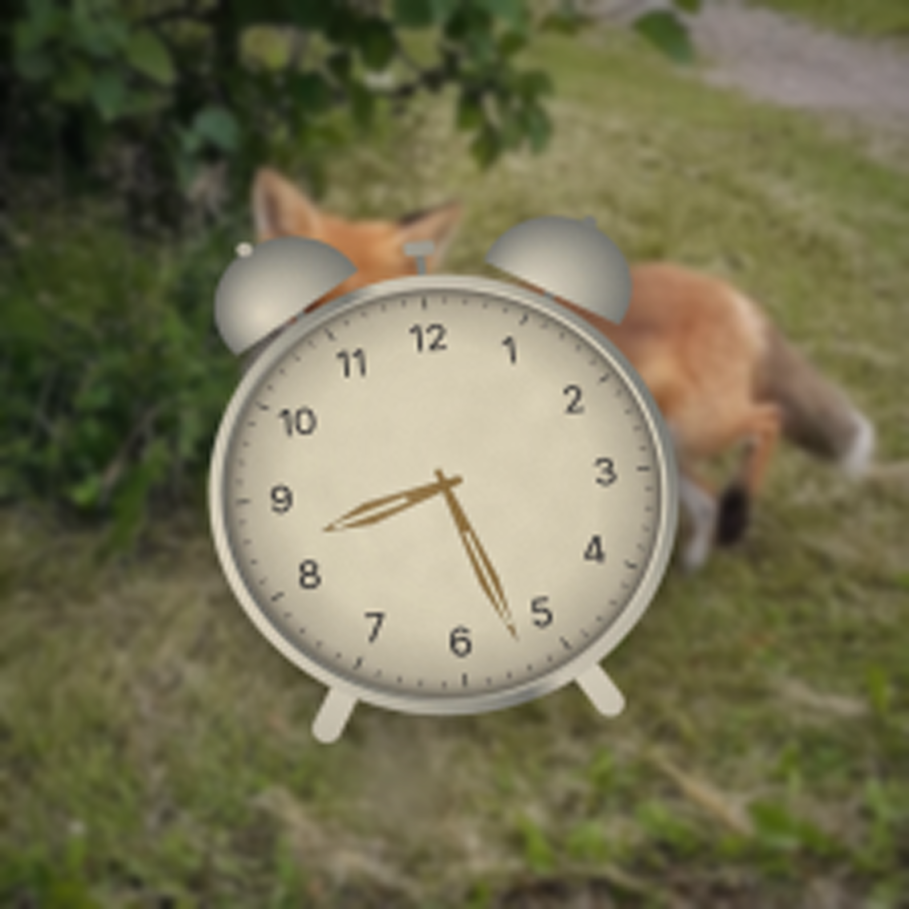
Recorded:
**8:27**
